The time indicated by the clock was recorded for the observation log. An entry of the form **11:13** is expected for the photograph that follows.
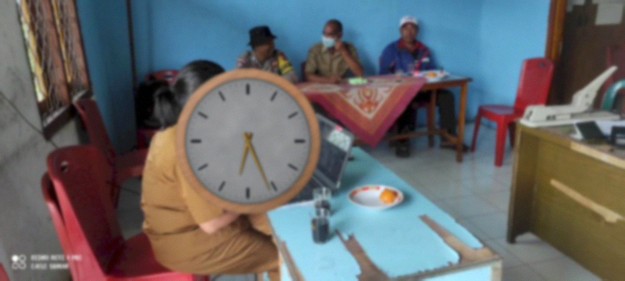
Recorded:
**6:26**
